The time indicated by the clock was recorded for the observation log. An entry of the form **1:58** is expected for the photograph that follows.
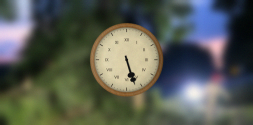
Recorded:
**5:27**
